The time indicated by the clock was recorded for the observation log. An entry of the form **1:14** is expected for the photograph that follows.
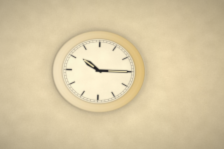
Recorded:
**10:15**
